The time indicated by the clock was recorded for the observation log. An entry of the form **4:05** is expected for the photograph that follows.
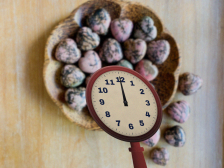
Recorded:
**12:00**
